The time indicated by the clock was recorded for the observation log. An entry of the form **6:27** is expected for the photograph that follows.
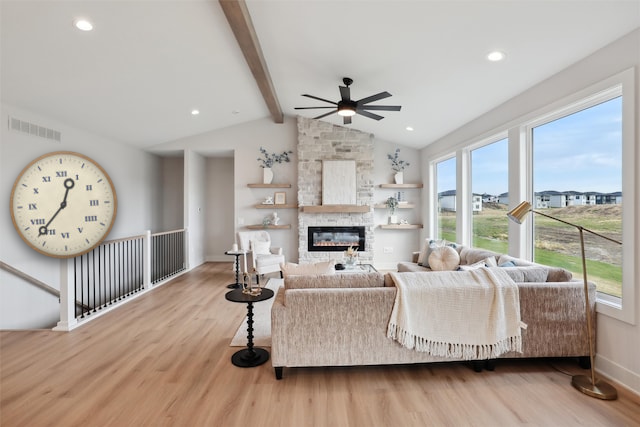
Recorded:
**12:37**
